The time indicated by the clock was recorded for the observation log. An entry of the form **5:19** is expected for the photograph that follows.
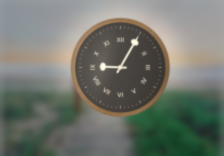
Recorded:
**9:05**
